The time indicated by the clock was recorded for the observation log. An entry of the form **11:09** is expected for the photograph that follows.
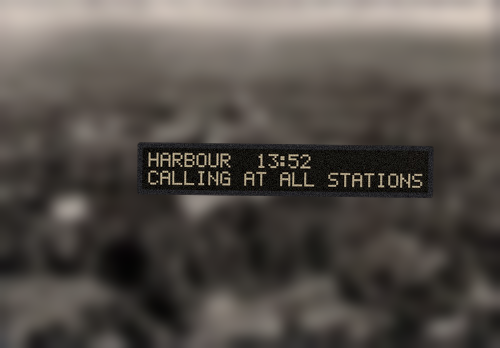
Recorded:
**13:52**
